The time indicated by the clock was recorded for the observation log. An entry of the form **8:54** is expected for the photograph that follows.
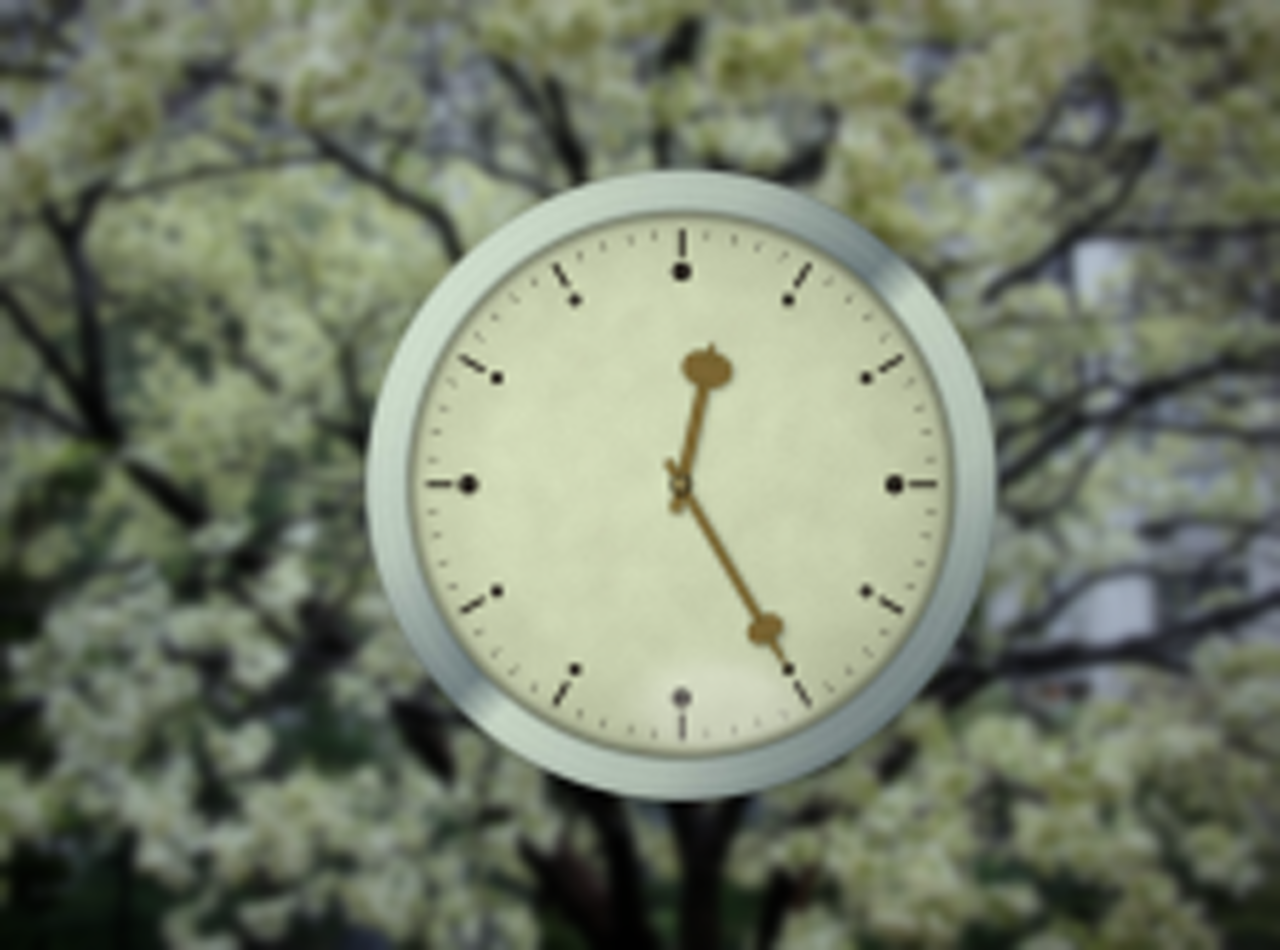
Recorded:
**12:25**
